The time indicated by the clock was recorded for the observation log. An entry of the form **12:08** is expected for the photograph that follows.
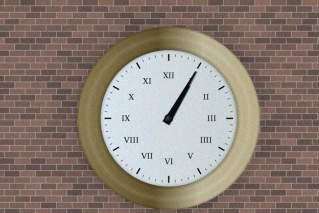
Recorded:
**1:05**
